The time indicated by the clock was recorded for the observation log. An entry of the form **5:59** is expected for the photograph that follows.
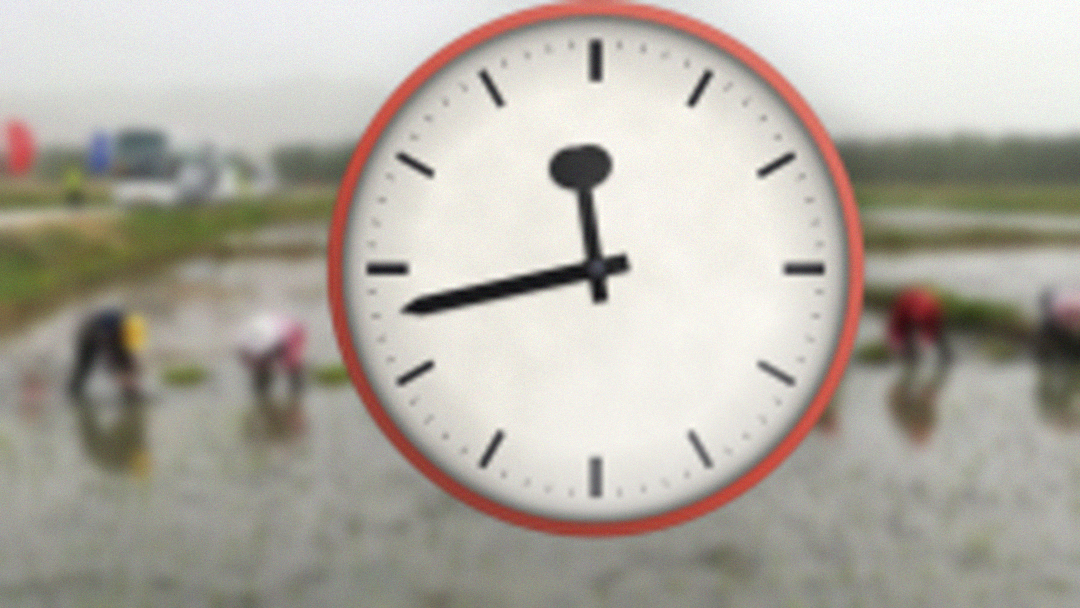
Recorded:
**11:43**
